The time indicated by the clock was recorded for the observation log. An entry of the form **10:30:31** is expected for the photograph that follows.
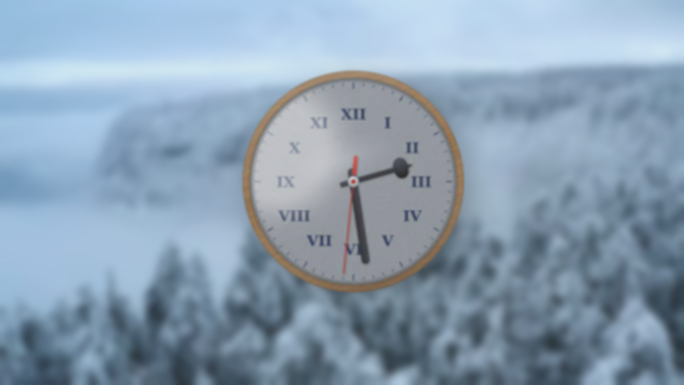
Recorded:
**2:28:31**
